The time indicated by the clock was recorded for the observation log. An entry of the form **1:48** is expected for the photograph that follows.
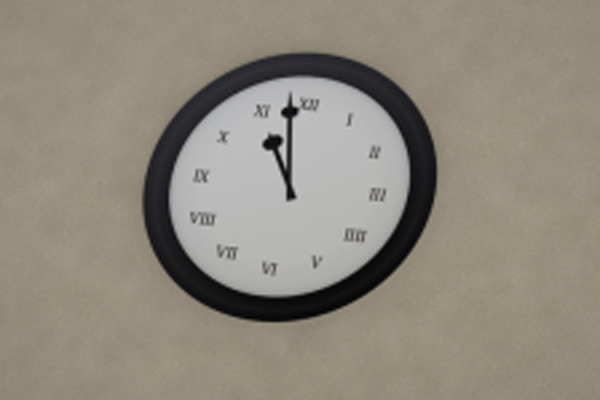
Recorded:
**10:58**
